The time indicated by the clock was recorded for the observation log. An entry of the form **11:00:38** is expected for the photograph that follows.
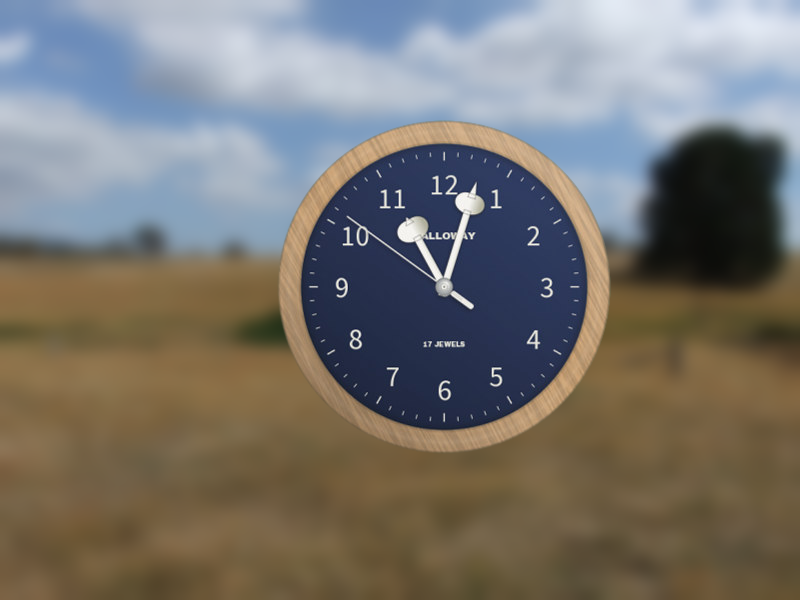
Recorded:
**11:02:51**
